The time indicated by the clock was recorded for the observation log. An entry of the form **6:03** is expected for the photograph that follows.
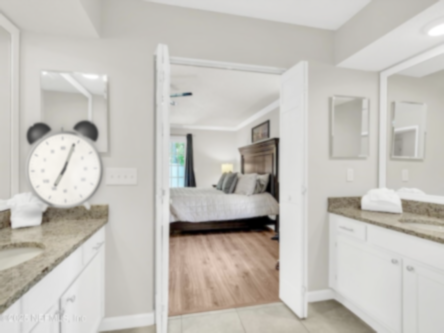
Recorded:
**7:04**
